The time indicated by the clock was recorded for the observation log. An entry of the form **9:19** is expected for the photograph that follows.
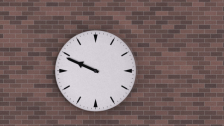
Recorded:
**9:49**
